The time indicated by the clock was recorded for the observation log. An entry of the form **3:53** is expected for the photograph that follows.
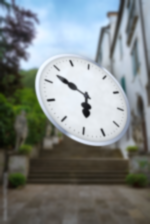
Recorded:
**6:53**
